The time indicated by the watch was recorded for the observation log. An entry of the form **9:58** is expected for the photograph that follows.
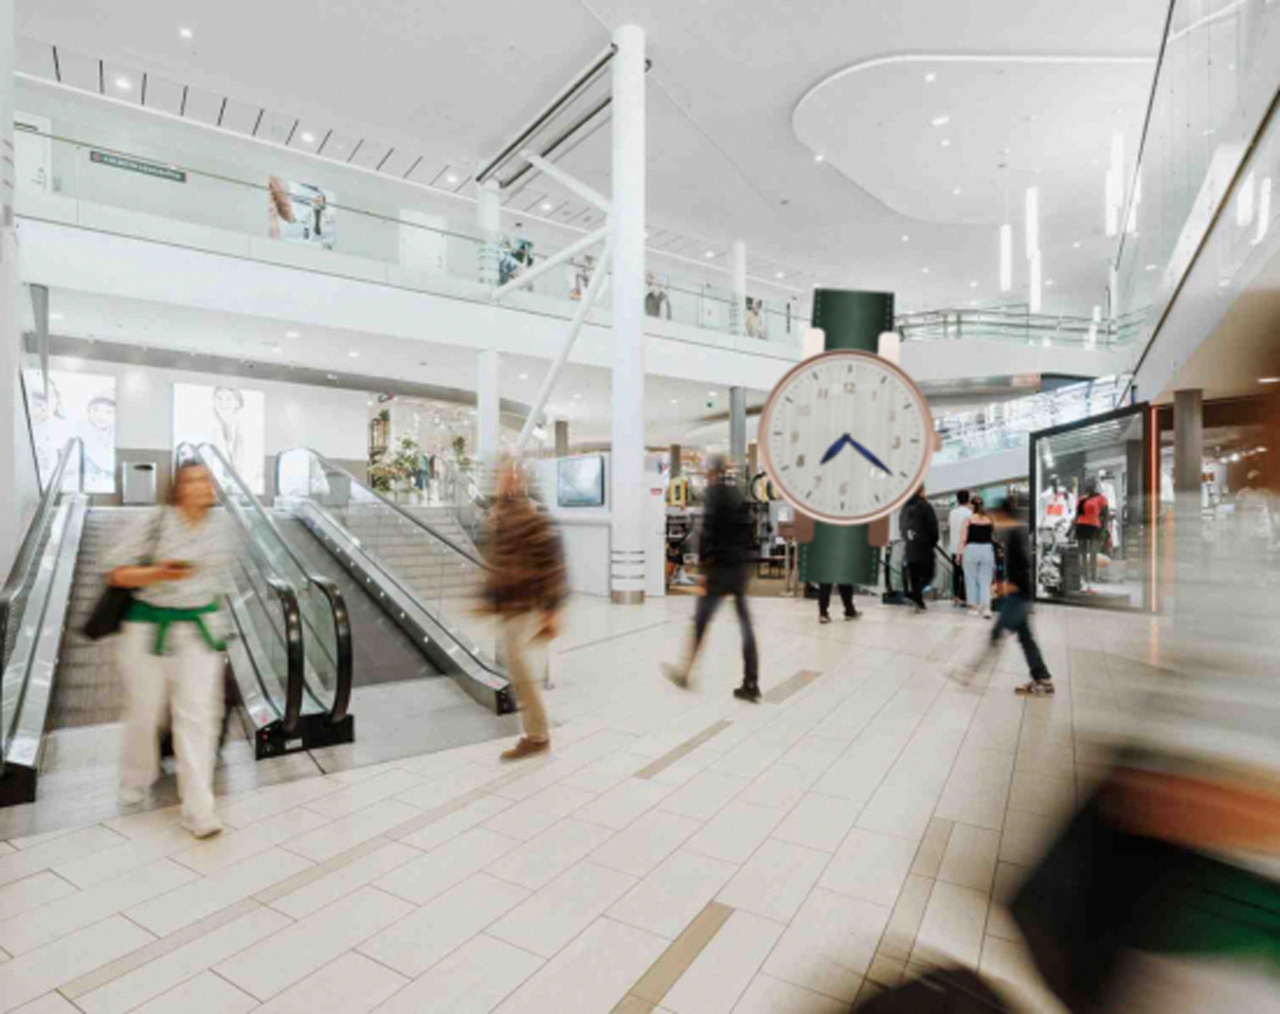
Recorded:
**7:21**
